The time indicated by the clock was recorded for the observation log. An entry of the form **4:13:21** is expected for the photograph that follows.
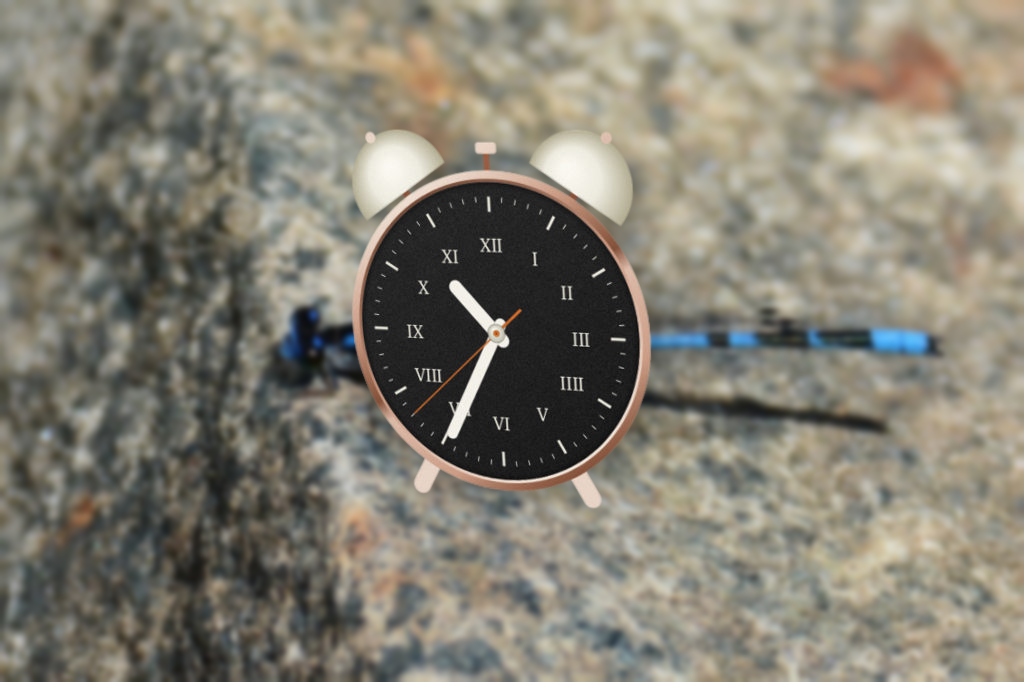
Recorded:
**10:34:38**
